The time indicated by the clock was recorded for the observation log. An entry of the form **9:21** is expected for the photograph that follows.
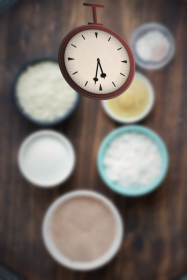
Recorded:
**5:32**
